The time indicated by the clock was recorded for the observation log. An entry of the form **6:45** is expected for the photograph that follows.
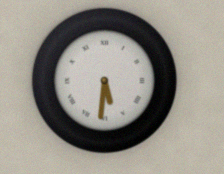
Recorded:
**5:31**
